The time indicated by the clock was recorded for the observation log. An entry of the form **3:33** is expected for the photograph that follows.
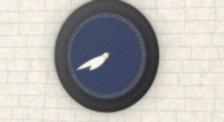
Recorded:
**7:41**
